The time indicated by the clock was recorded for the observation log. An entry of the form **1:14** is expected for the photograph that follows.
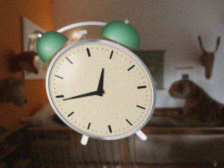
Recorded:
**12:44**
